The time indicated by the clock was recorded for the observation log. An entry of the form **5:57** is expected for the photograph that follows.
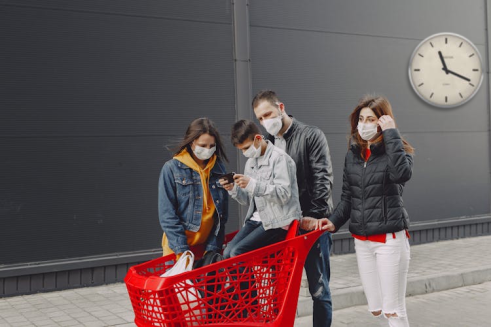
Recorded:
**11:19**
